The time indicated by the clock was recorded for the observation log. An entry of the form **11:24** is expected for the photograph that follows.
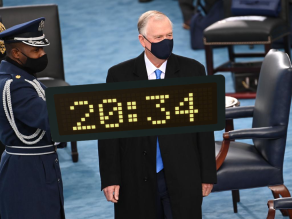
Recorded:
**20:34**
